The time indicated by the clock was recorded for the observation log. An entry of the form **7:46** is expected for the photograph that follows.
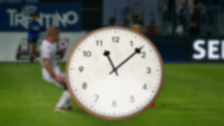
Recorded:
**11:08**
